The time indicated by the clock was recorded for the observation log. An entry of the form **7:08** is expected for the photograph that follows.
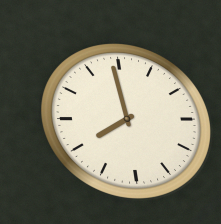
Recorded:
**7:59**
